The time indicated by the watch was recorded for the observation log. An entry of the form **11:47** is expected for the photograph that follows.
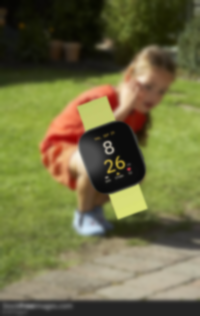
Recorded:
**8:26**
